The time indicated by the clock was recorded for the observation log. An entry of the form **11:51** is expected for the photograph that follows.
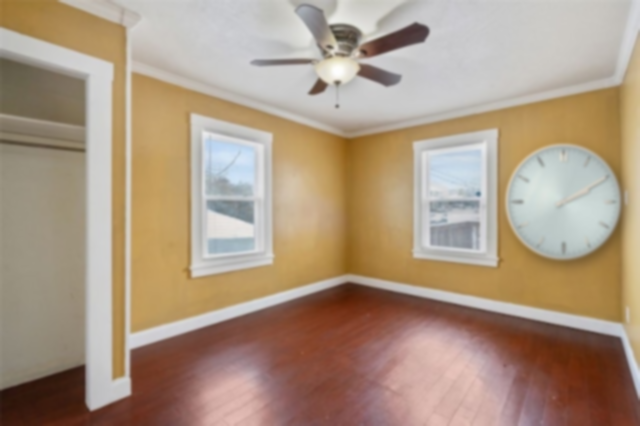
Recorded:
**2:10**
